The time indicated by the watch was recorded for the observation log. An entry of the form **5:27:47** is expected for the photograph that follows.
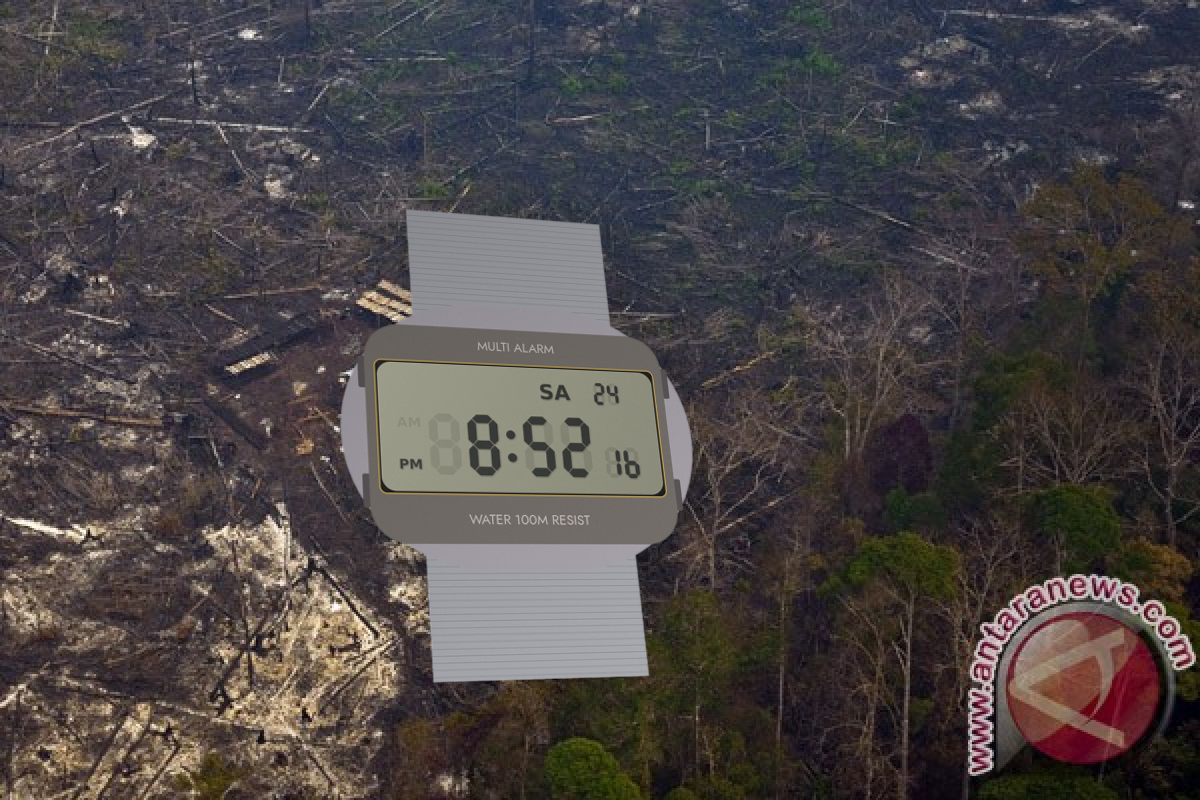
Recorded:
**8:52:16**
